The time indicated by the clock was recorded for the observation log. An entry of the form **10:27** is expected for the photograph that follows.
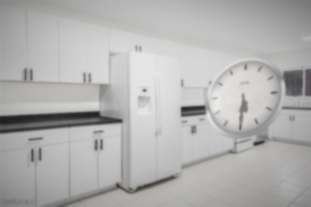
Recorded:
**5:30**
